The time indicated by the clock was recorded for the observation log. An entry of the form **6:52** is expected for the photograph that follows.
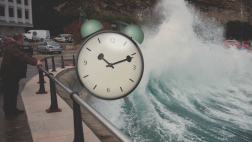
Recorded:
**10:11**
